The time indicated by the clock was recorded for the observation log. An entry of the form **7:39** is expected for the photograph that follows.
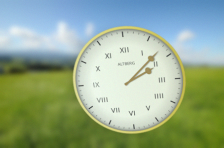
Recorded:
**2:08**
